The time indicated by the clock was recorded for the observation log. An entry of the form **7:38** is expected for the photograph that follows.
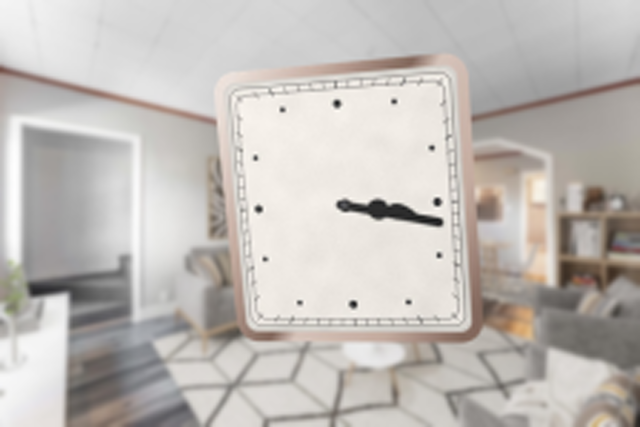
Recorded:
**3:17**
